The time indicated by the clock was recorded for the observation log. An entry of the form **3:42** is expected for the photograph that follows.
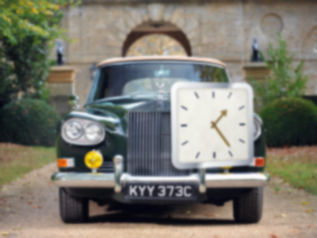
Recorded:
**1:24**
